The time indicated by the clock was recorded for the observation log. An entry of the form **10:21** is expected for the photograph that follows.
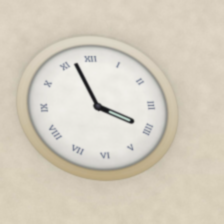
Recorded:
**3:57**
